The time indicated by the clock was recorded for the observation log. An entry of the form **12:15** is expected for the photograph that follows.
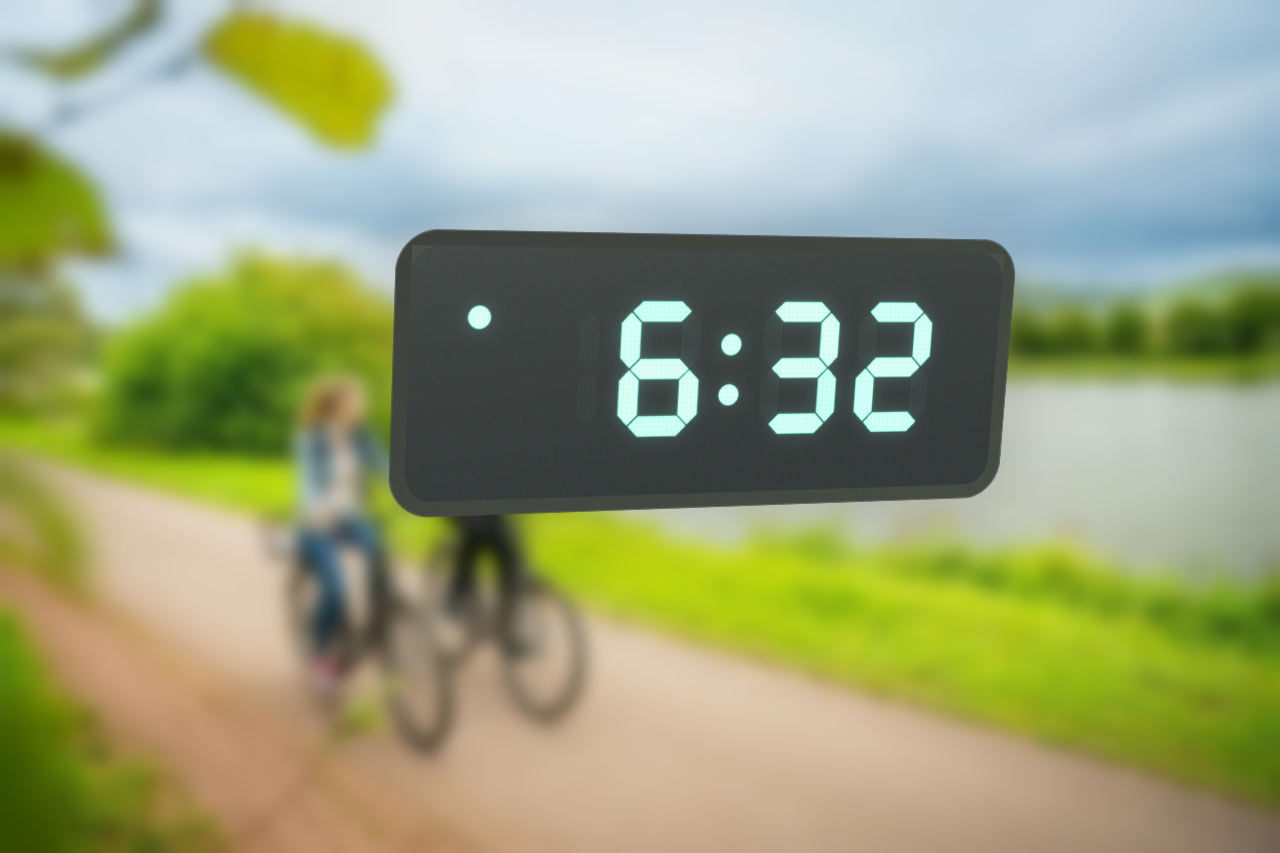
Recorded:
**6:32**
